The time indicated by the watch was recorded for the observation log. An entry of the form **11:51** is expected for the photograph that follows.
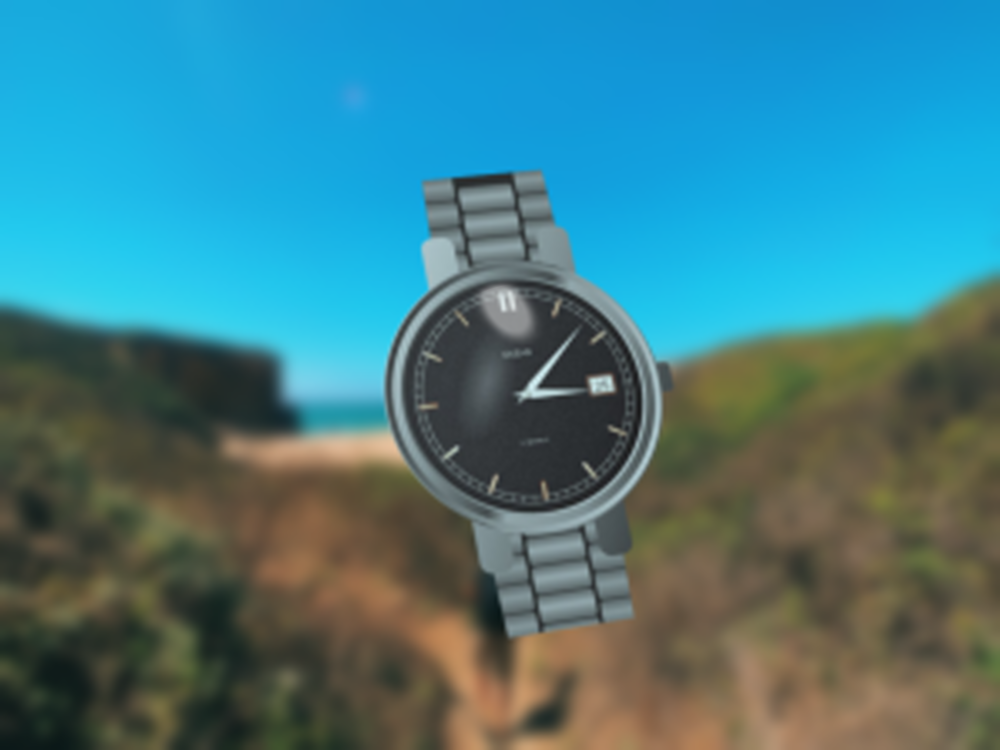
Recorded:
**3:08**
